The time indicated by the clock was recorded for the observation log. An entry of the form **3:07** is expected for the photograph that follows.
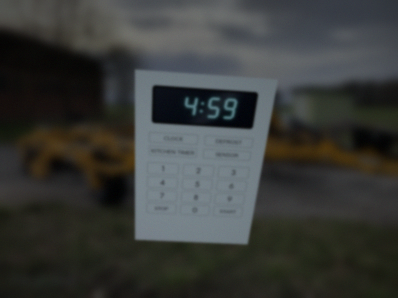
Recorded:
**4:59**
